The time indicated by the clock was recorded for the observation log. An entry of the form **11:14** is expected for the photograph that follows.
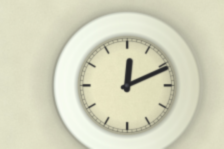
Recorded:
**12:11**
